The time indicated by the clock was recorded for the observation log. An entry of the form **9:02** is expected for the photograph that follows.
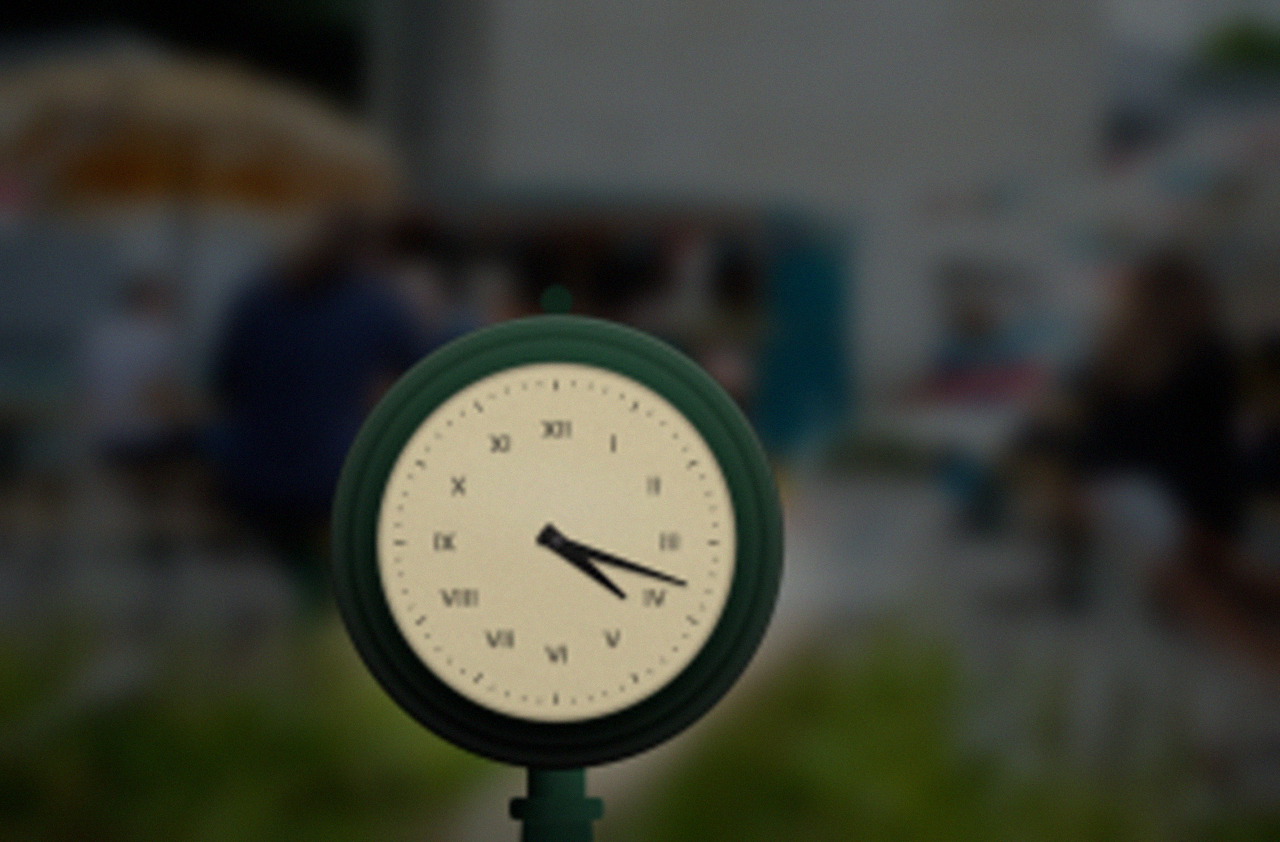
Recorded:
**4:18**
